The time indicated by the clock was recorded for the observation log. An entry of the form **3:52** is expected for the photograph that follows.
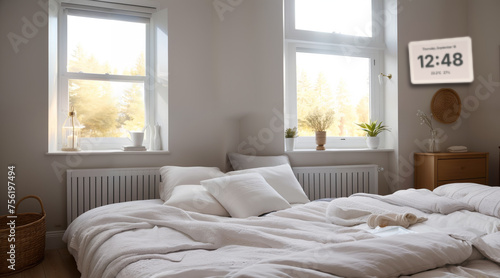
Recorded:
**12:48**
